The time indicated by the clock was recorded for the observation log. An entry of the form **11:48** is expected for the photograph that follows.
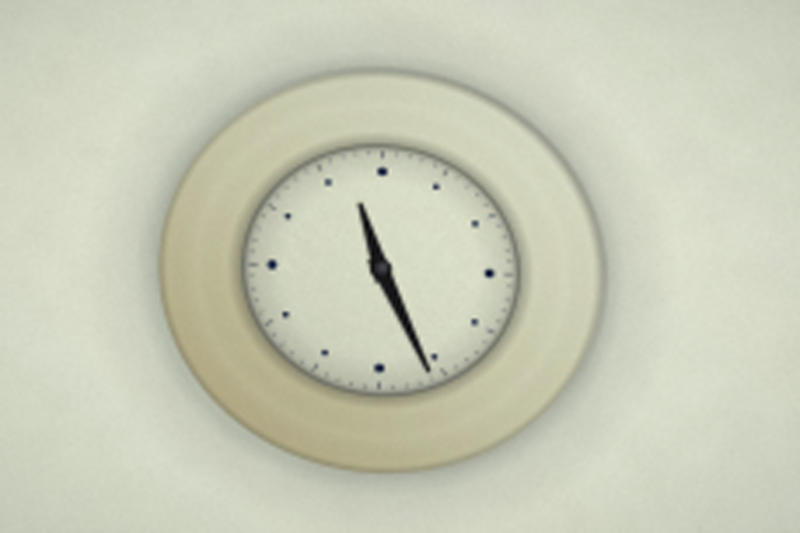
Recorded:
**11:26**
